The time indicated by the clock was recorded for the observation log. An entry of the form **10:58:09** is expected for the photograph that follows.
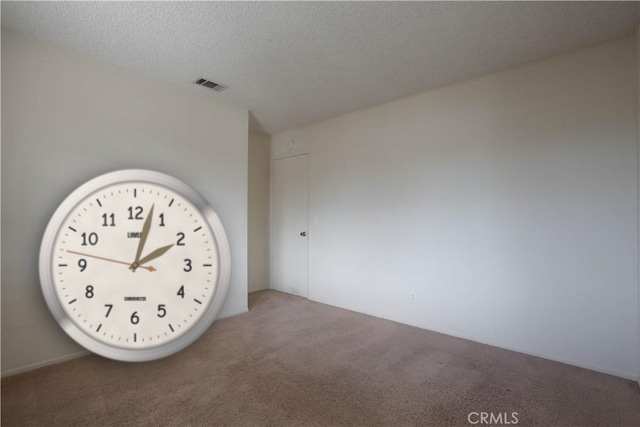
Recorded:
**2:02:47**
